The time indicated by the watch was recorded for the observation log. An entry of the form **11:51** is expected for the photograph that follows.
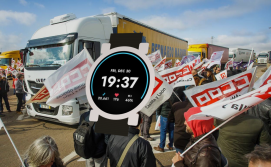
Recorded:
**19:37**
